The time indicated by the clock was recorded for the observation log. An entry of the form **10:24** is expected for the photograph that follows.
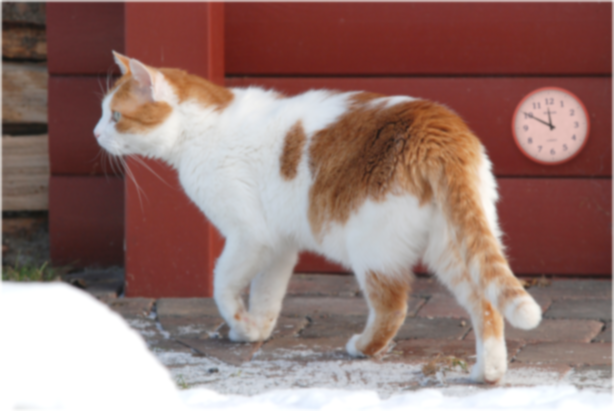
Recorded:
**11:50**
